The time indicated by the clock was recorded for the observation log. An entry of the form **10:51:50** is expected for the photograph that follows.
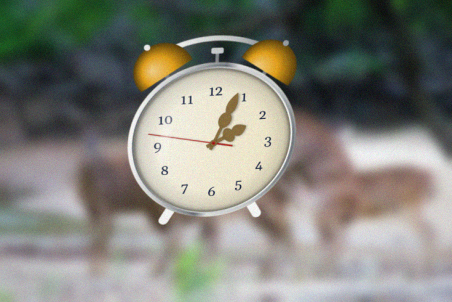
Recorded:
**2:03:47**
